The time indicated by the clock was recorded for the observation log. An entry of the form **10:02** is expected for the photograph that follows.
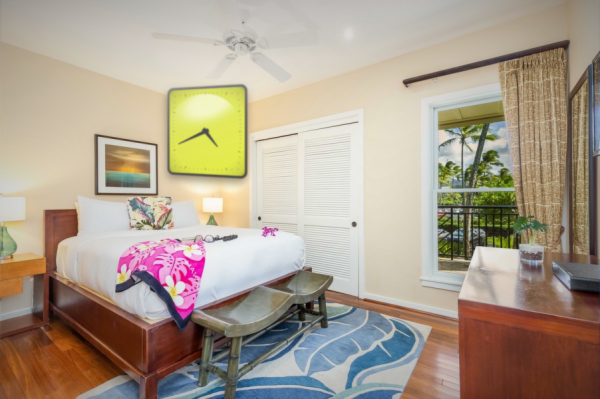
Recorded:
**4:41**
